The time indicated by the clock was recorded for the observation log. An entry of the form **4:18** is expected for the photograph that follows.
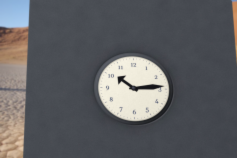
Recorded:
**10:14**
